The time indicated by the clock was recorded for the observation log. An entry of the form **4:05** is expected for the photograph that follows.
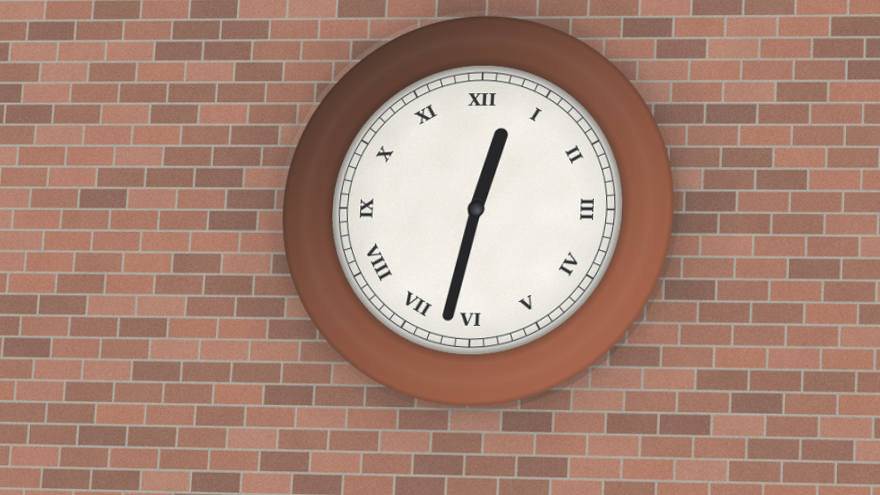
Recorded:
**12:32**
